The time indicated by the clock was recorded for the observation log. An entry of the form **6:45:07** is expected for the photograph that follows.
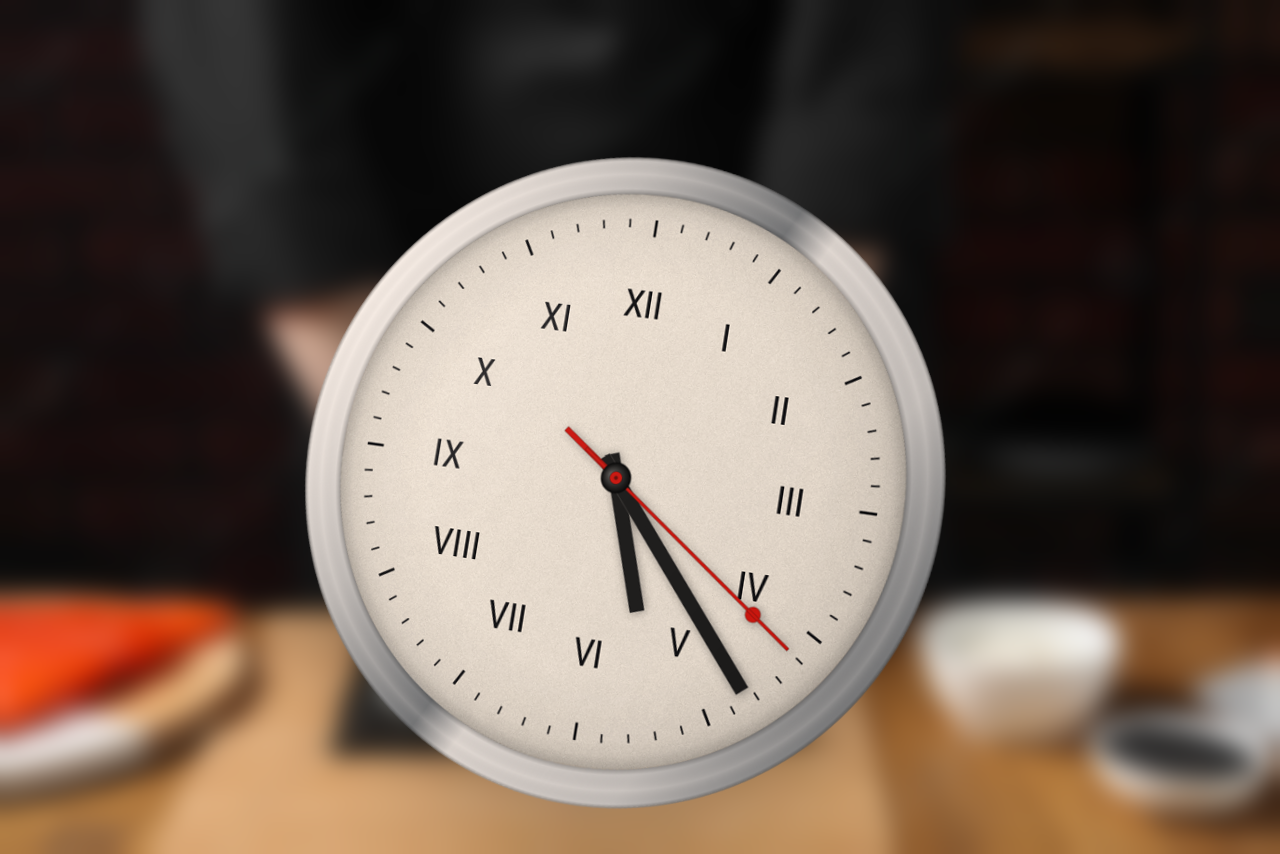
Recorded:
**5:23:21**
